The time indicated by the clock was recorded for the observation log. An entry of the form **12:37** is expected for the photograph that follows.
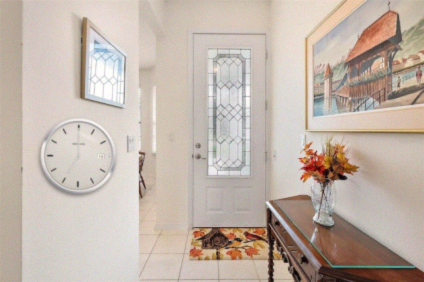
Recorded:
**7:00**
